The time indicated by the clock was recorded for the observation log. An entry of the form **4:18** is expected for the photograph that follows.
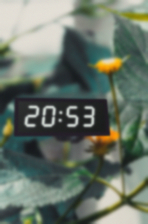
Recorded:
**20:53**
